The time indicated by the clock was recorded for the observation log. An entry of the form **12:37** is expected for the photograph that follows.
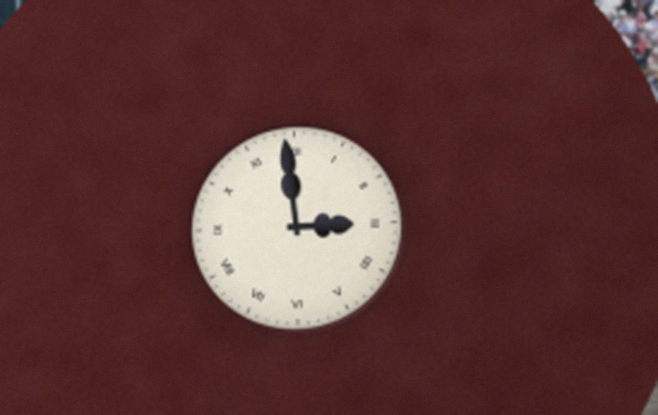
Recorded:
**2:59**
